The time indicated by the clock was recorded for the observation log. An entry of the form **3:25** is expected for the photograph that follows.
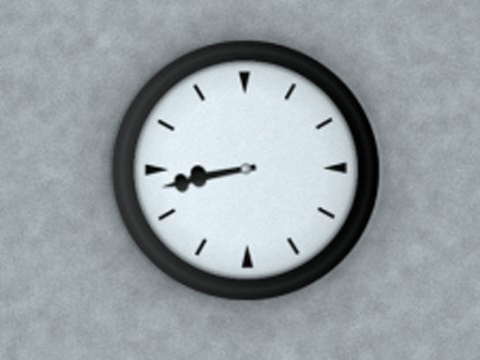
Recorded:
**8:43**
